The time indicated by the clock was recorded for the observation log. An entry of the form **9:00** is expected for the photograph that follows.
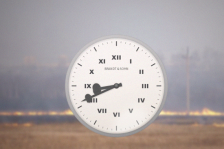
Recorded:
**8:41**
